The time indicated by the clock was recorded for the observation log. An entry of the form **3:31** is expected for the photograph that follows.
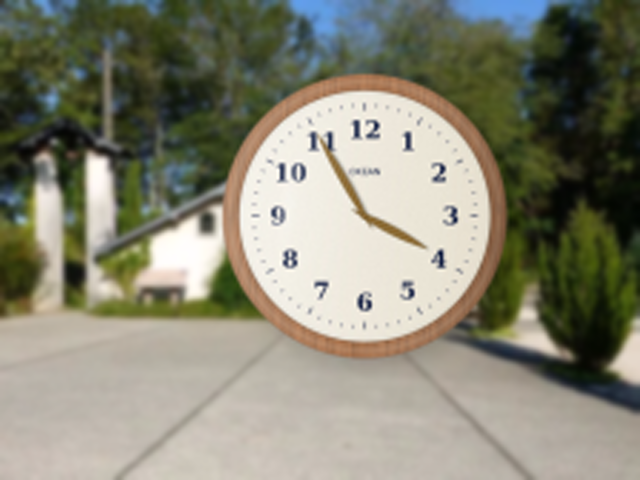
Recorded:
**3:55**
